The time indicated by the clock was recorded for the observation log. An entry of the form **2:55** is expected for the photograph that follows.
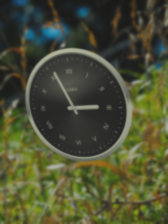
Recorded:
**2:56**
